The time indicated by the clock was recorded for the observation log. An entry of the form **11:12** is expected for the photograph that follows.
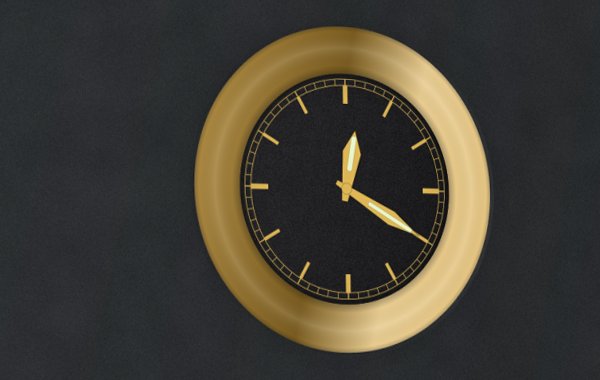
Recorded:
**12:20**
